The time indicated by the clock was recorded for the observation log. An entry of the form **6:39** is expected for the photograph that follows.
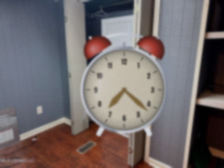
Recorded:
**7:22**
